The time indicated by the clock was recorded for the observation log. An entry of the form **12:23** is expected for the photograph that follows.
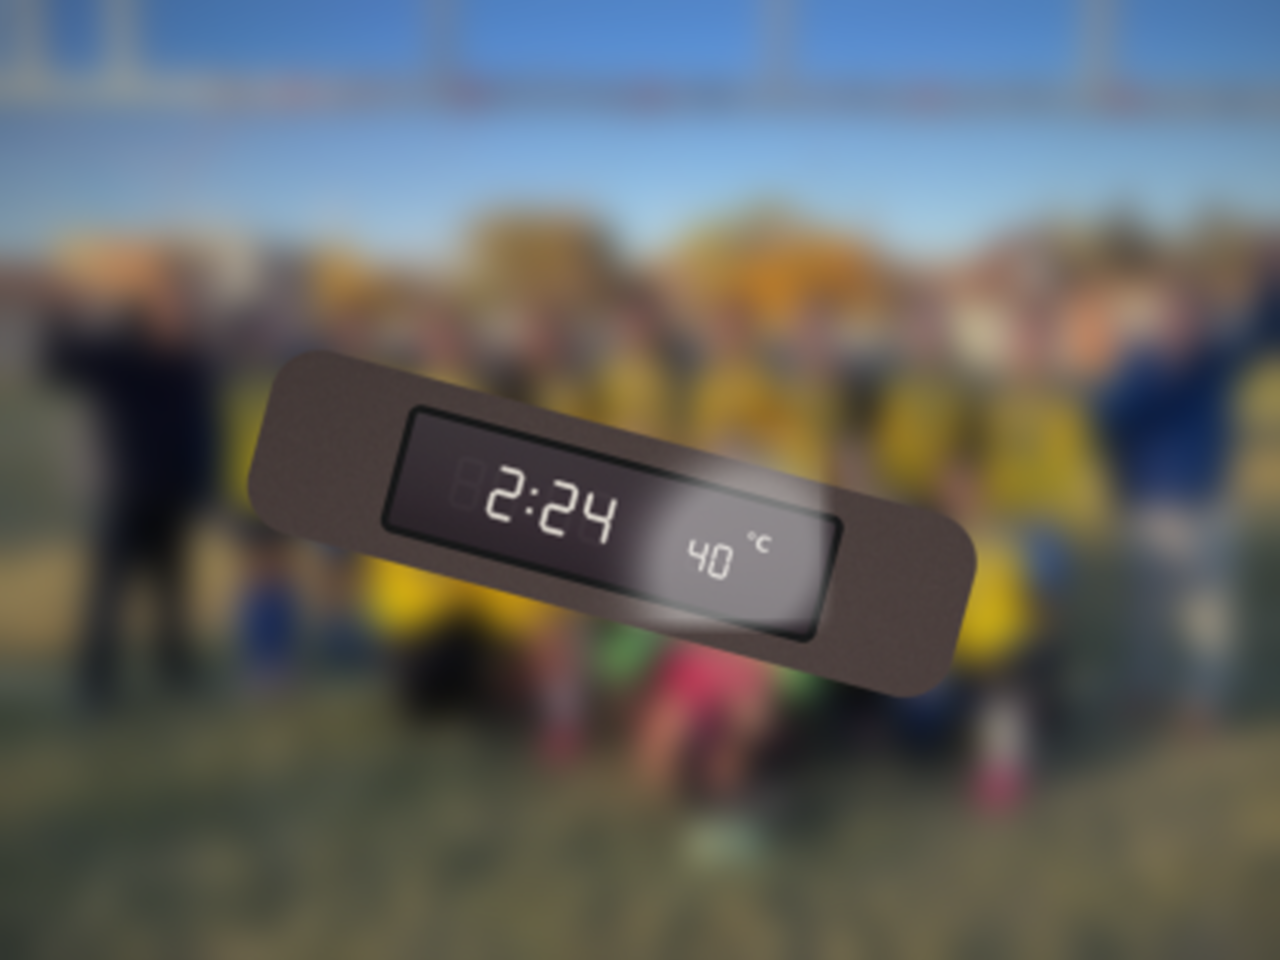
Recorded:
**2:24**
